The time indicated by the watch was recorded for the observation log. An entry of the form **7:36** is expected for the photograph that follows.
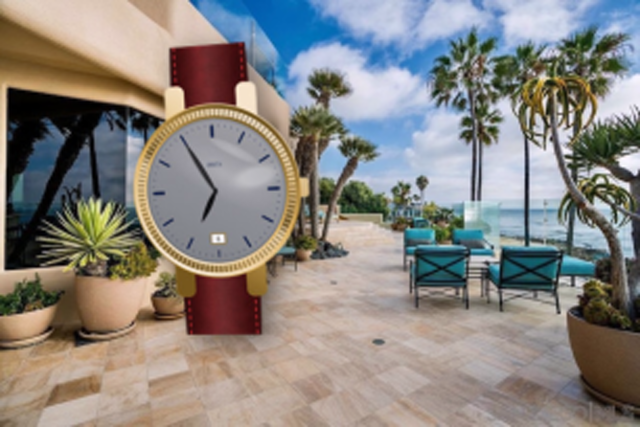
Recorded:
**6:55**
